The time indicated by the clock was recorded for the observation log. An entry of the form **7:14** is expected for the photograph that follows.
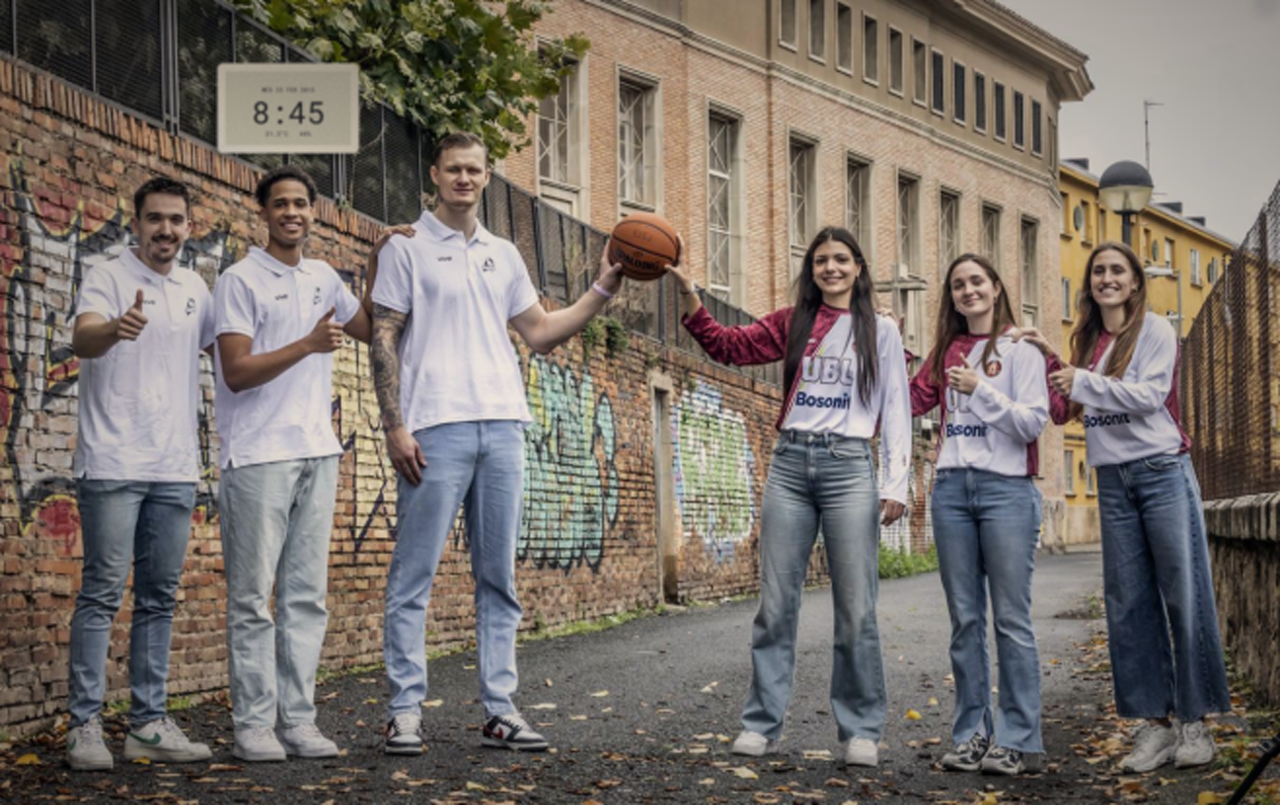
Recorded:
**8:45**
